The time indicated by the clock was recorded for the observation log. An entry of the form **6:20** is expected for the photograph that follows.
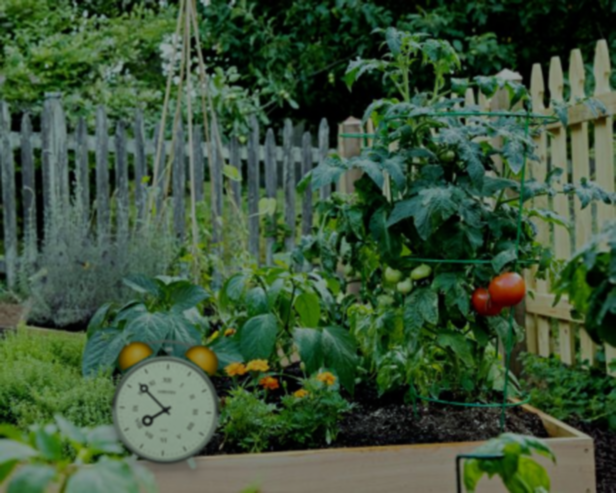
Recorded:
**7:52**
